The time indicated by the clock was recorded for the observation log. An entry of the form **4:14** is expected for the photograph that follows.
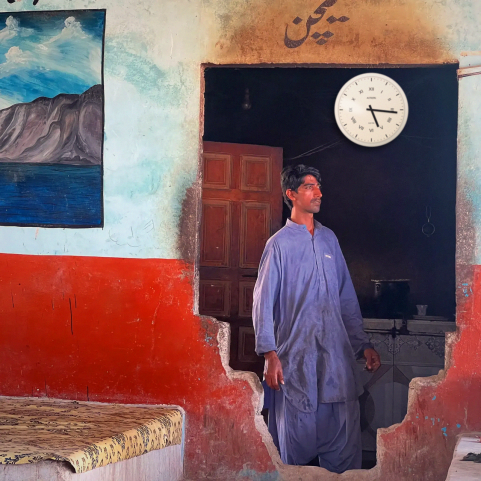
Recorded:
**5:16**
